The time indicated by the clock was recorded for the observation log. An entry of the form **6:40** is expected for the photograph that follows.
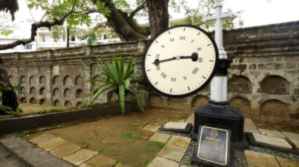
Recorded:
**2:42**
